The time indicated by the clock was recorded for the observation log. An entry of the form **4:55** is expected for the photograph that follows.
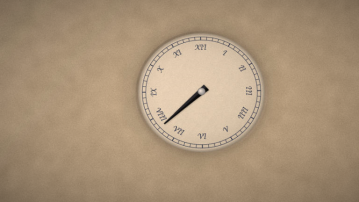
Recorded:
**7:38**
